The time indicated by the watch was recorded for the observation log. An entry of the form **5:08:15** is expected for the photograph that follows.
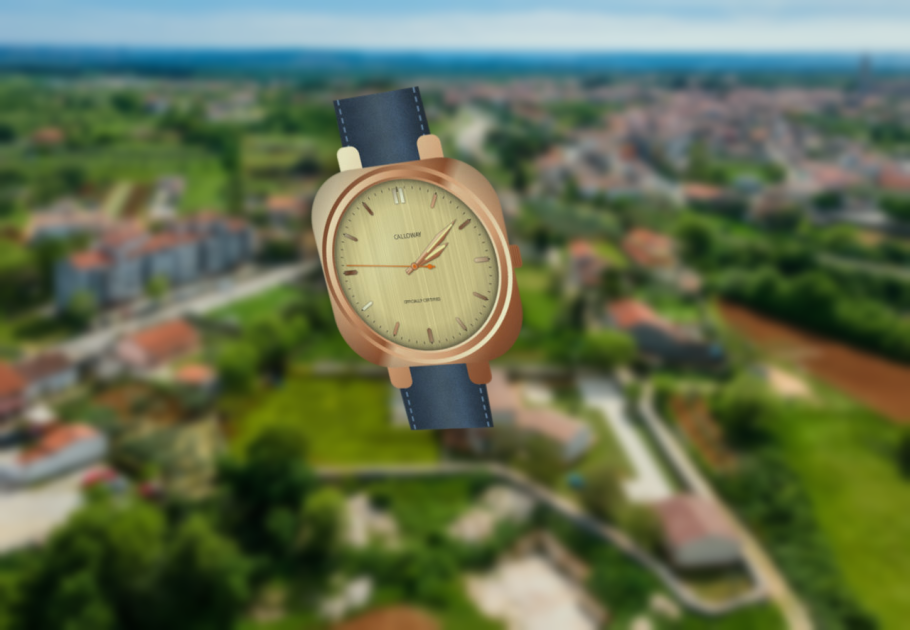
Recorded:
**2:08:46**
